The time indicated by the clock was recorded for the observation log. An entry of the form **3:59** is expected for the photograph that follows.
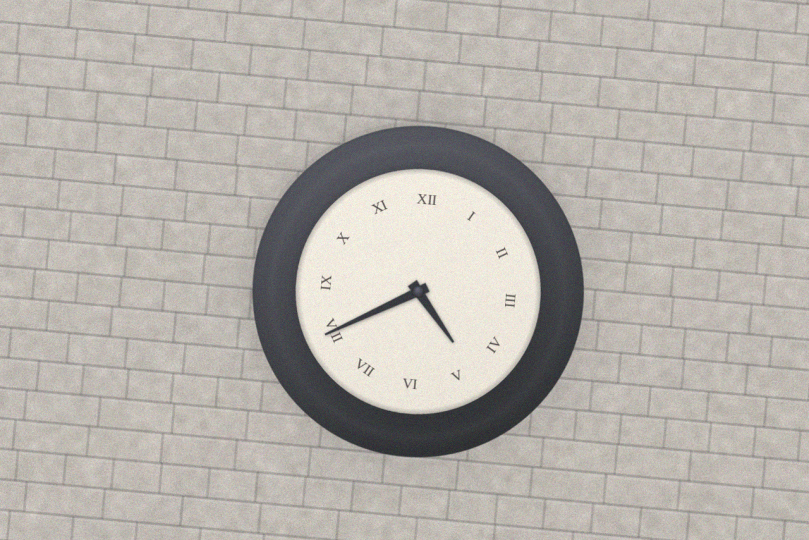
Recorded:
**4:40**
